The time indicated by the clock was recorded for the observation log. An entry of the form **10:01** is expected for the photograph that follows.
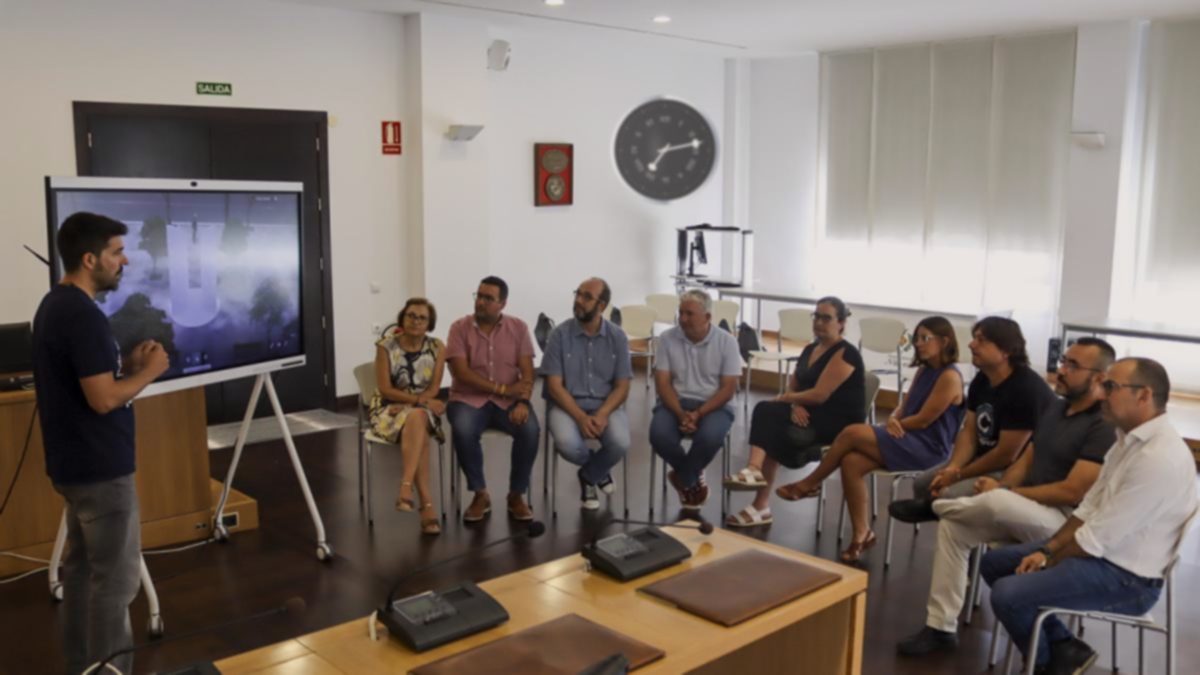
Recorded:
**7:13**
